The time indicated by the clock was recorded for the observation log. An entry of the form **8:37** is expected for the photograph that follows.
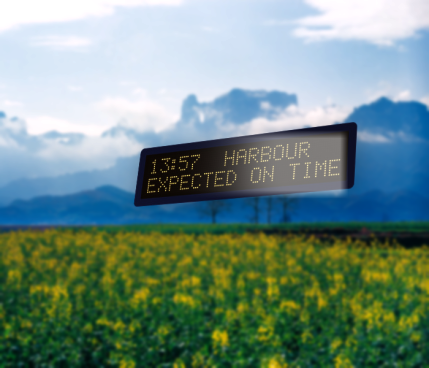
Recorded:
**13:57**
